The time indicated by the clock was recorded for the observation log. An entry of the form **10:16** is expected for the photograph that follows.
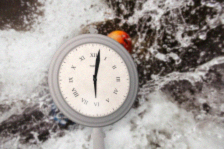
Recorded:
**6:02**
